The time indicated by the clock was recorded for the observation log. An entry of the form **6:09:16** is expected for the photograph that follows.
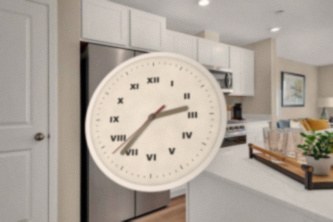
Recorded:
**2:36:38**
